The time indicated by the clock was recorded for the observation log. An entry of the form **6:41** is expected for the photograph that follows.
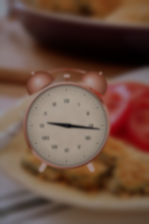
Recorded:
**9:16**
